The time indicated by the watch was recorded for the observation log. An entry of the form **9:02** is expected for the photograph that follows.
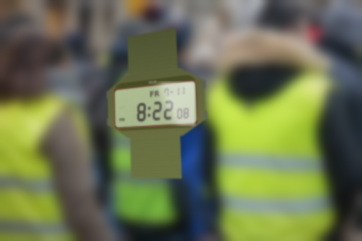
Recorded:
**8:22**
